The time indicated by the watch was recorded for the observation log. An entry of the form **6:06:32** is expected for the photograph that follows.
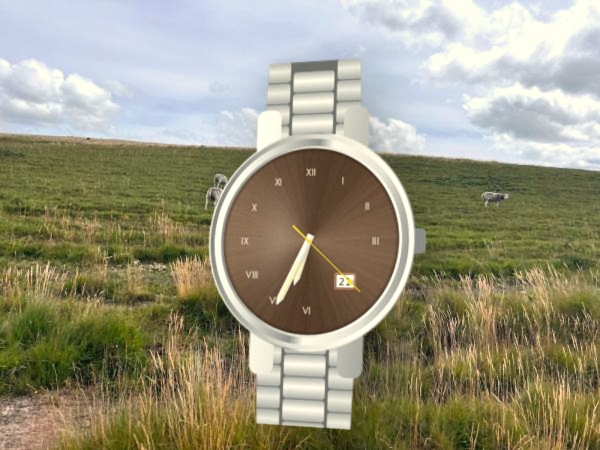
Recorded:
**6:34:22**
